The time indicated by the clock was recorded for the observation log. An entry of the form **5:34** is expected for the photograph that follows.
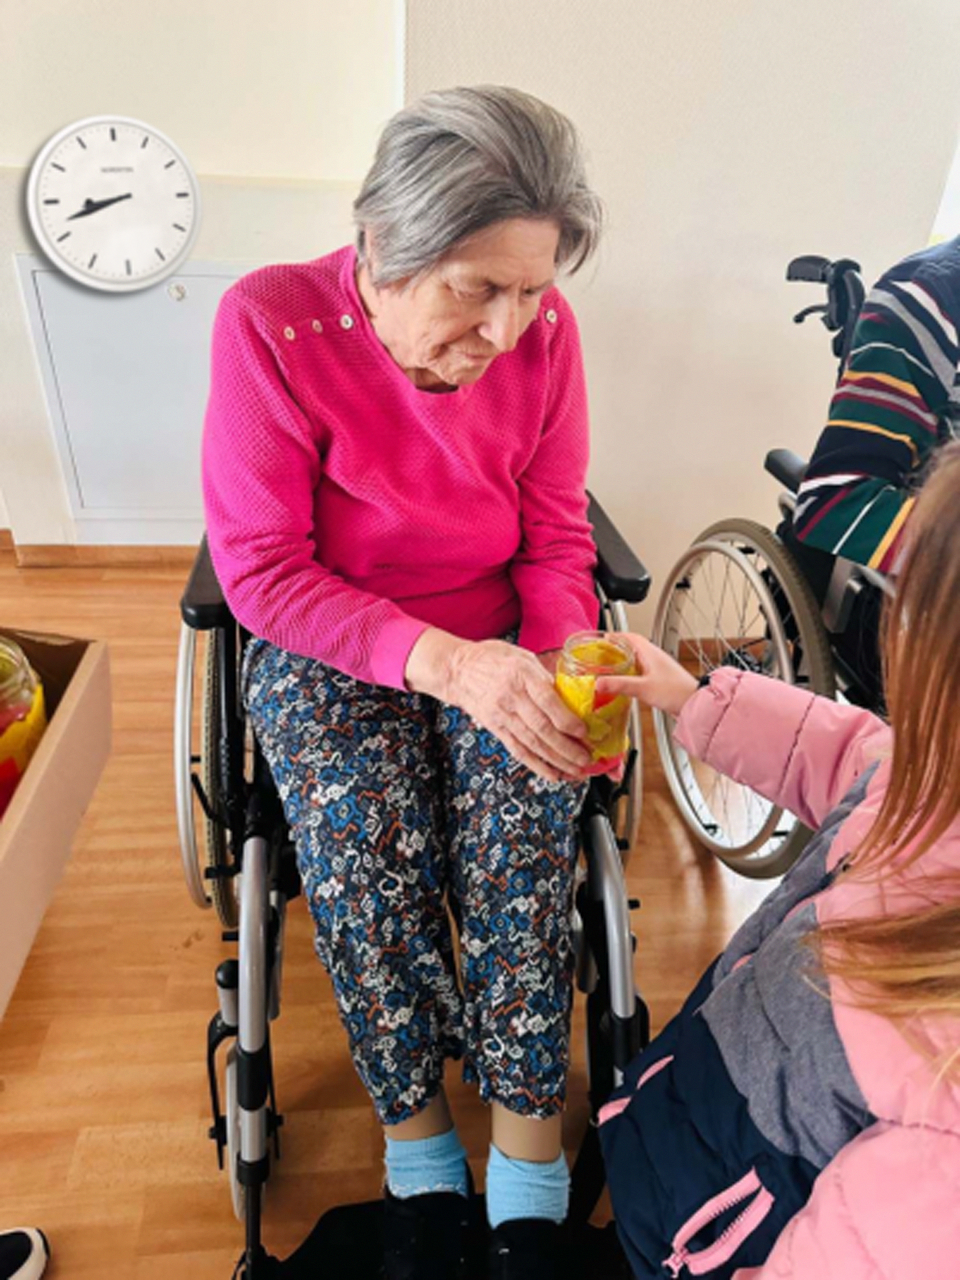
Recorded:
**8:42**
